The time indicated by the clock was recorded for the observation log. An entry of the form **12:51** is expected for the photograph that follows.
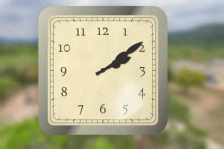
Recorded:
**2:09**
